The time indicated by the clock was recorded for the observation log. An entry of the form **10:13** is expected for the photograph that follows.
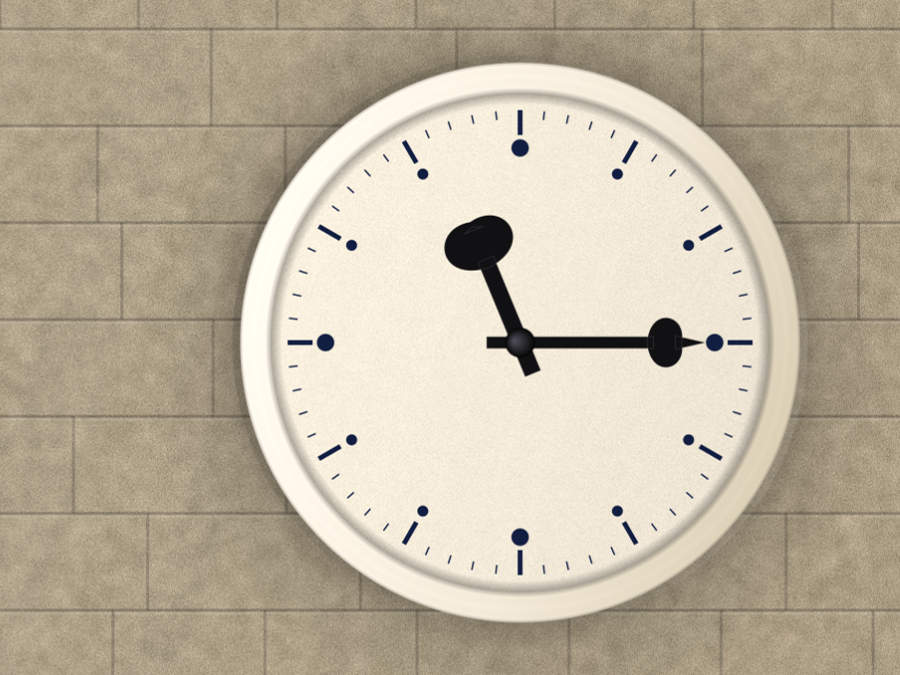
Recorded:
**11:15**
